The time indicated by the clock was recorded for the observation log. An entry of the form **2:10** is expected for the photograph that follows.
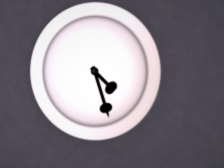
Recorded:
**4:27**
